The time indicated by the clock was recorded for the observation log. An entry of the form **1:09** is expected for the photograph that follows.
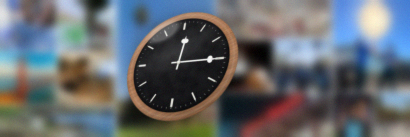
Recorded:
**12:15**
